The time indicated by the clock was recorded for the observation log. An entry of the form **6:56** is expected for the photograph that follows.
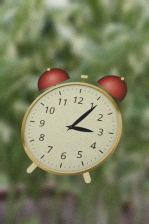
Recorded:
**3:06**
